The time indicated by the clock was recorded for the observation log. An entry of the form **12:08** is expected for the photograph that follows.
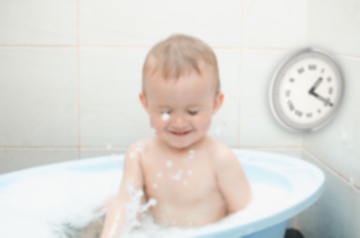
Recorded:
**1:20**
